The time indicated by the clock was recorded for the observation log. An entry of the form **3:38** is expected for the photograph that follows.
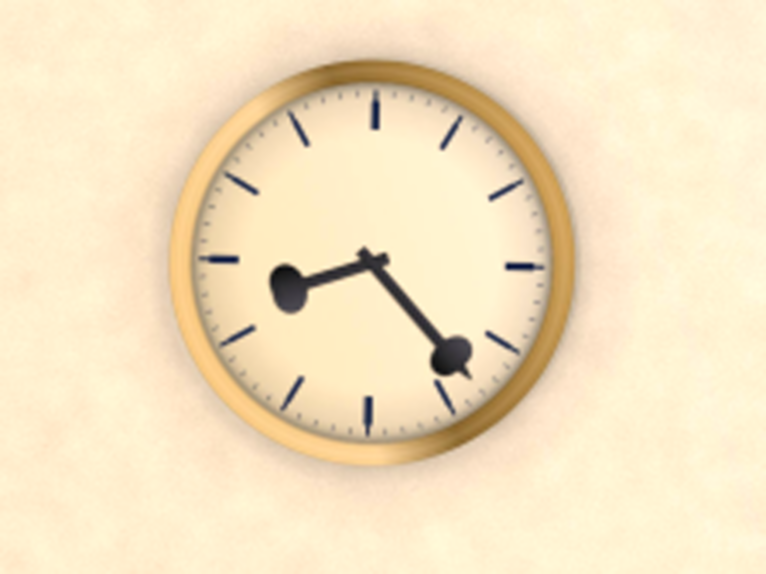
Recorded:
**8:23**
